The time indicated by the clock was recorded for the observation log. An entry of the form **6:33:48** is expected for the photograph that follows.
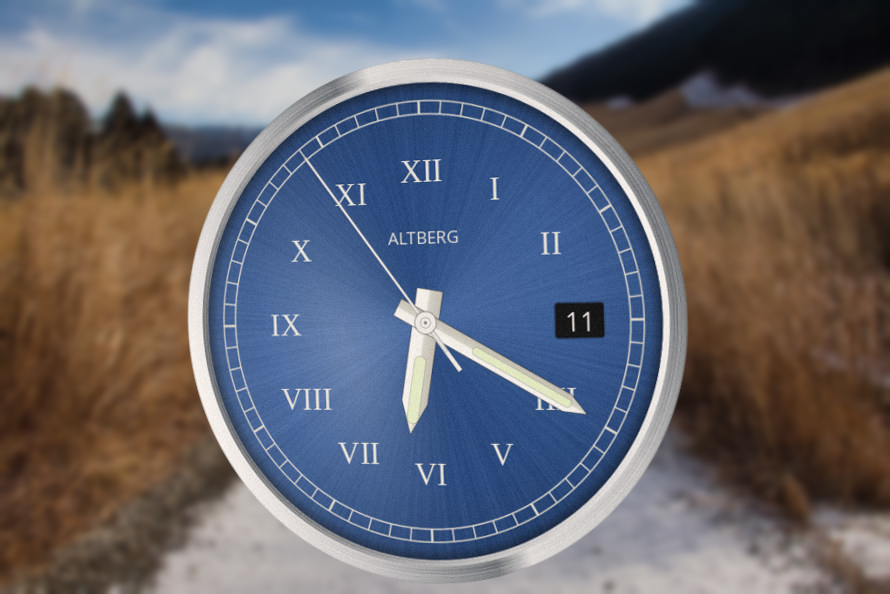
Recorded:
**6:19:54**
